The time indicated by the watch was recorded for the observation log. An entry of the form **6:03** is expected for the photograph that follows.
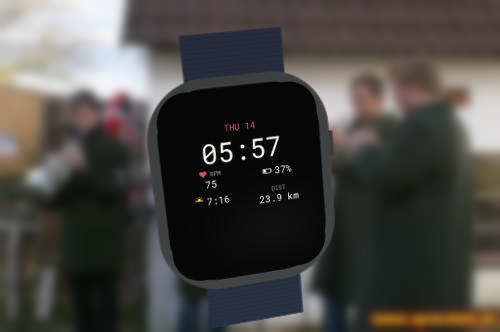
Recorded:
**5:57**
